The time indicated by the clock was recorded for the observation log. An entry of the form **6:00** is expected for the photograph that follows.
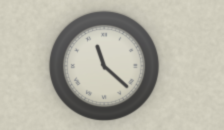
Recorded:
**11:22**
